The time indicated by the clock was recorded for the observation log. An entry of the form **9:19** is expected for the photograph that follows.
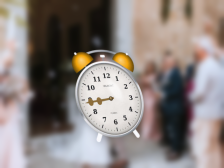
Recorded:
**8:44**
